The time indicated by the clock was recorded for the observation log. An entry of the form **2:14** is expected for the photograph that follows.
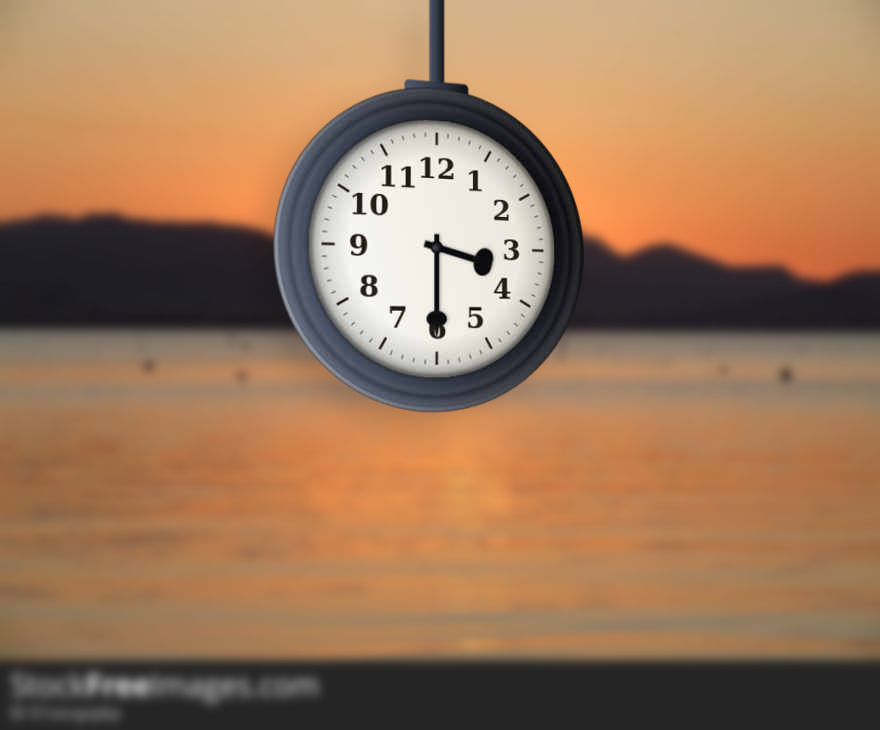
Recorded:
**3:30**
